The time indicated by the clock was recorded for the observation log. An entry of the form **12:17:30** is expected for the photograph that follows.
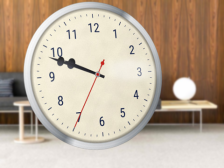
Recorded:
**9:48:35**
